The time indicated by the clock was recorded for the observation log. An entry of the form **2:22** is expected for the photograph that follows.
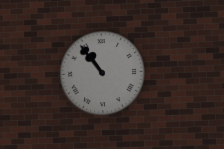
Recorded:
**10:54**
